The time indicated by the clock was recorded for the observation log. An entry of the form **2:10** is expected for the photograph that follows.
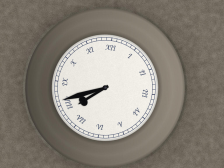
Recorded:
**7:41**
